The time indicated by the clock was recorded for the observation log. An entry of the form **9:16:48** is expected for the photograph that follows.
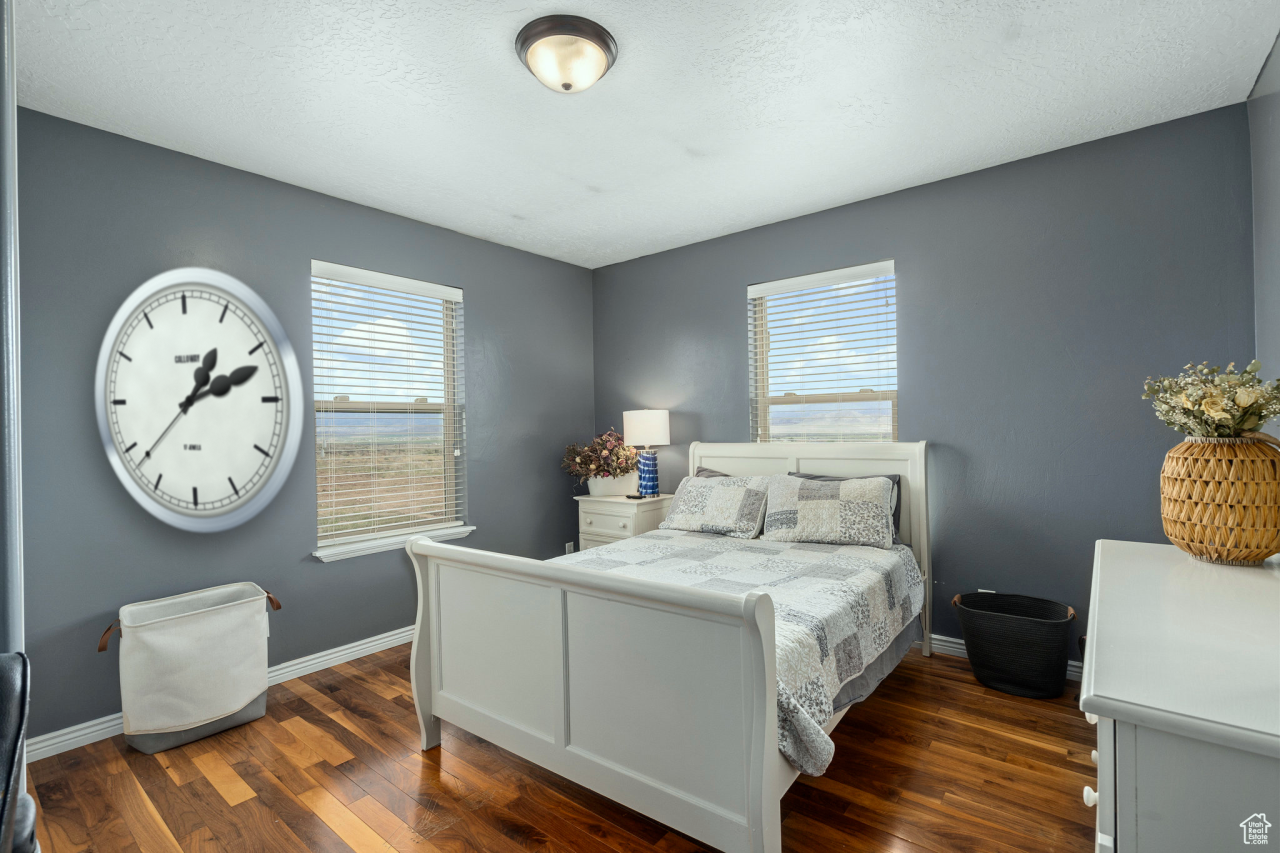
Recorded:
**1:11:38**
